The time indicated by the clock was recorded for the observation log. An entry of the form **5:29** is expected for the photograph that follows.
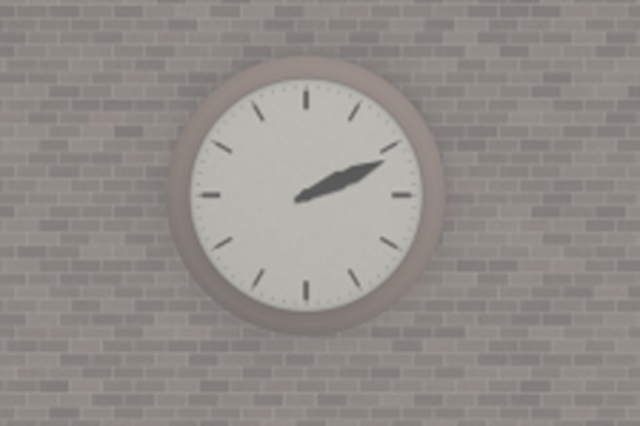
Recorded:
**2:11**
